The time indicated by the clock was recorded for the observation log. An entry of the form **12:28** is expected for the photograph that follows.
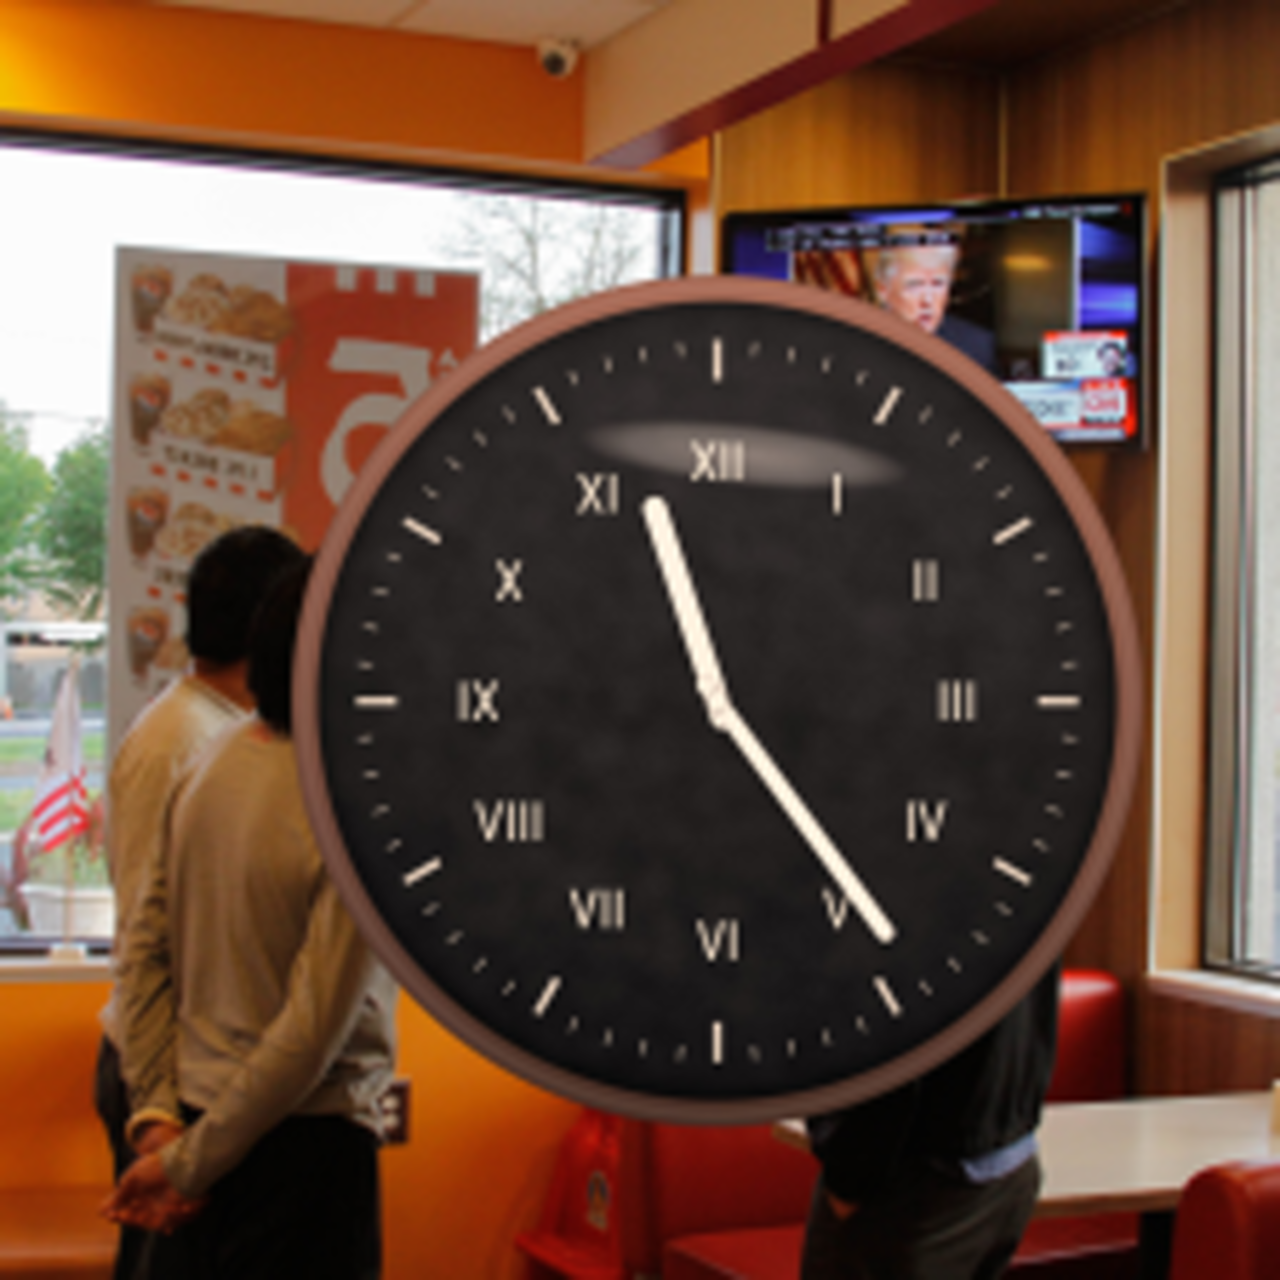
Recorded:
**11:24**
